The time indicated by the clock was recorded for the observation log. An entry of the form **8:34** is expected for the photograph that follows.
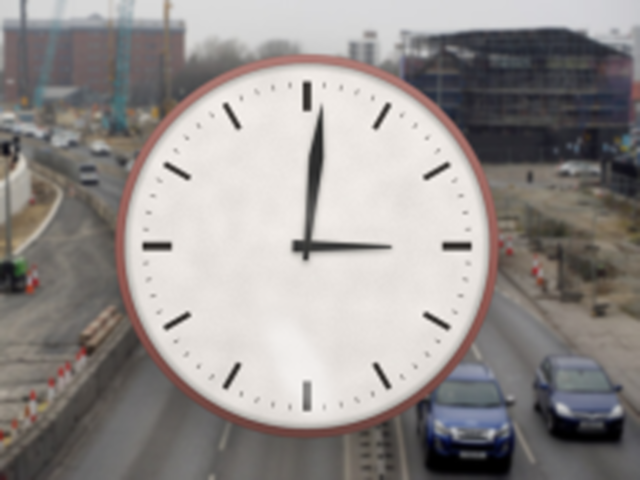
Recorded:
**3:01**
